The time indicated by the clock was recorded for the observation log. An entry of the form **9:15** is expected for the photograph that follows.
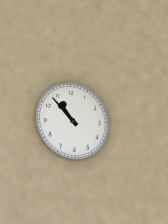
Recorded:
**10:53**
